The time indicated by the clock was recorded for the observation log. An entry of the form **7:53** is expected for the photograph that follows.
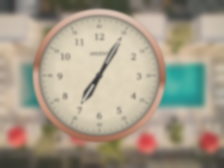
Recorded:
**7:05**
